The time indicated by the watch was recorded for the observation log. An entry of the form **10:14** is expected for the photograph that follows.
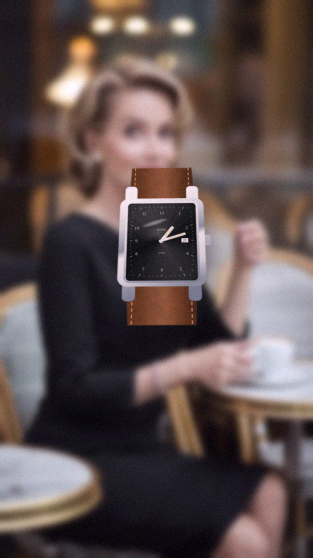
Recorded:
**1:12**
